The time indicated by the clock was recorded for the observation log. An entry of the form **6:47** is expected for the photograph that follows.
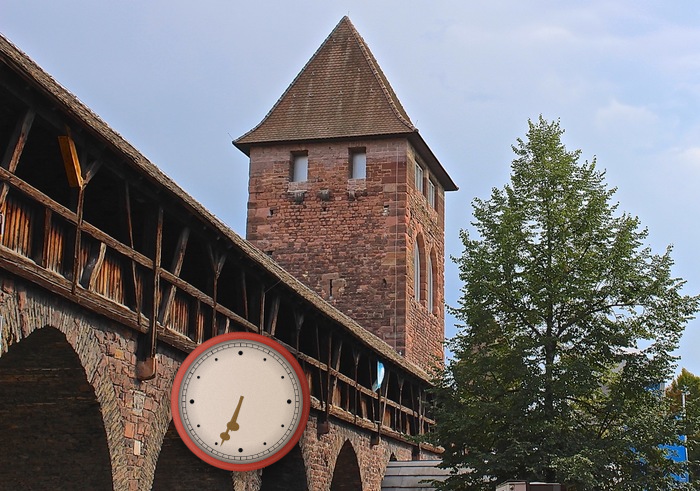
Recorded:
**6:34**
